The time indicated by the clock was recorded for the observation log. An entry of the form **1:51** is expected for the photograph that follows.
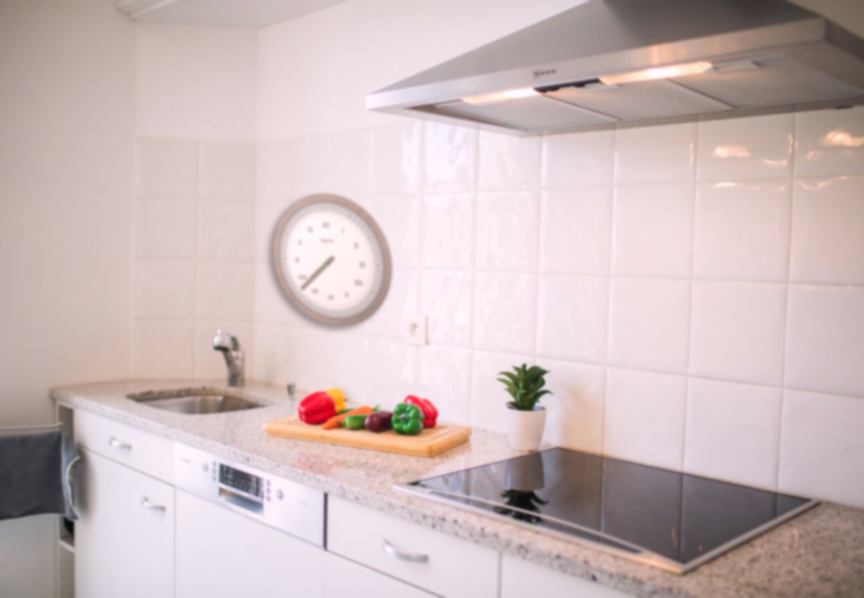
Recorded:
**7:38**
